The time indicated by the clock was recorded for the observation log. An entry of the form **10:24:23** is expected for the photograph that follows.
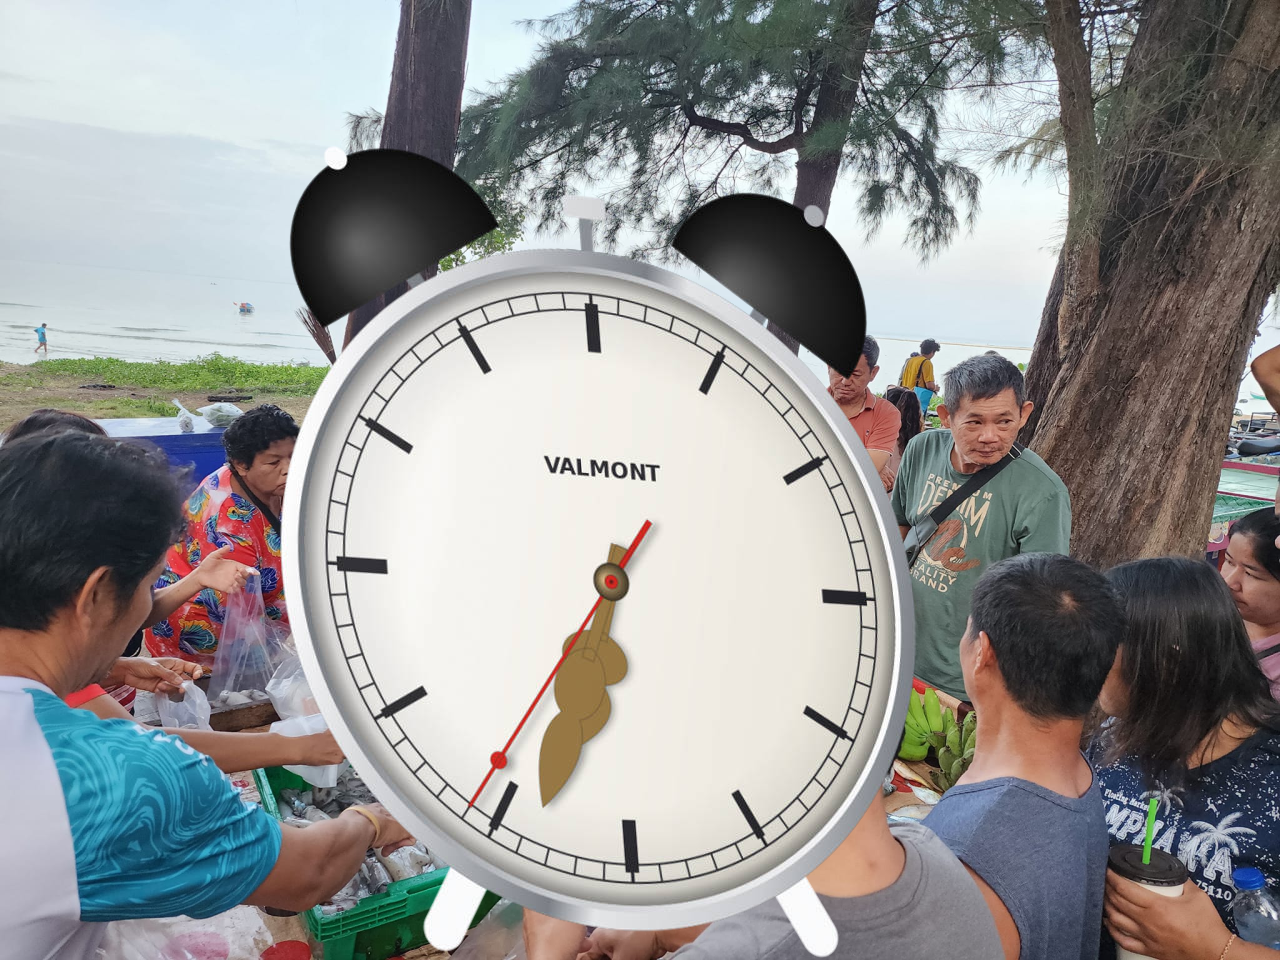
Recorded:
**6:33:36**
